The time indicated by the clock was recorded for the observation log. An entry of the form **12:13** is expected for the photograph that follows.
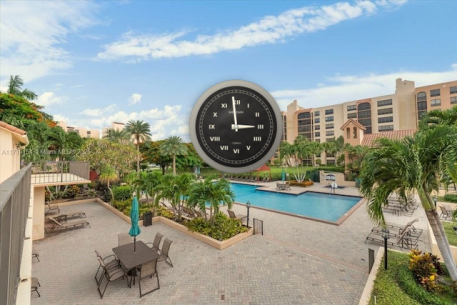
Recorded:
**2:59**
